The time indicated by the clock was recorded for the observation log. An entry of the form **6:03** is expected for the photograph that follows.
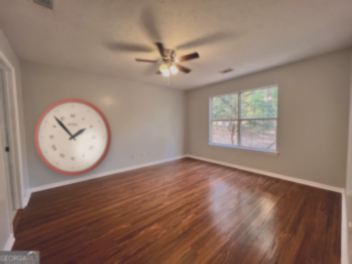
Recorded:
**1:53**
